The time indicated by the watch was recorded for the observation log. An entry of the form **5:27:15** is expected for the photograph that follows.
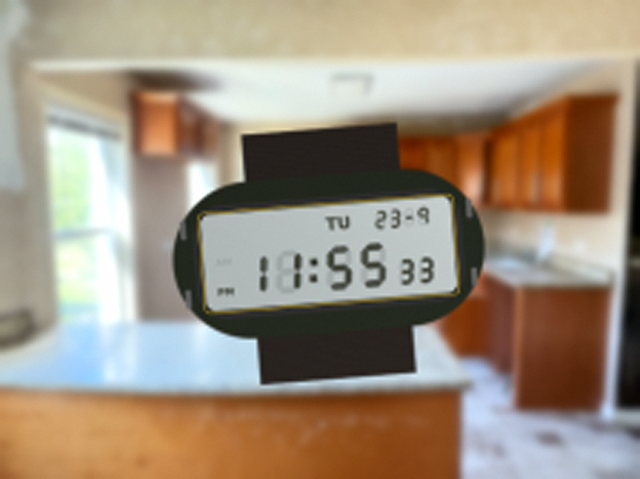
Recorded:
**11:55:33**
